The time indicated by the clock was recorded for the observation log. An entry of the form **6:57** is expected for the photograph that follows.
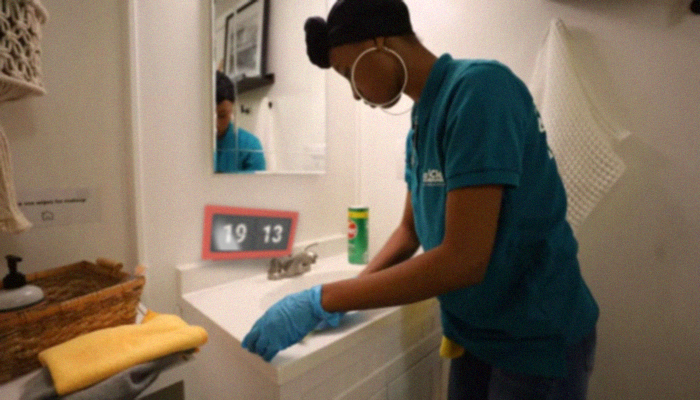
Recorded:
**19:13**
